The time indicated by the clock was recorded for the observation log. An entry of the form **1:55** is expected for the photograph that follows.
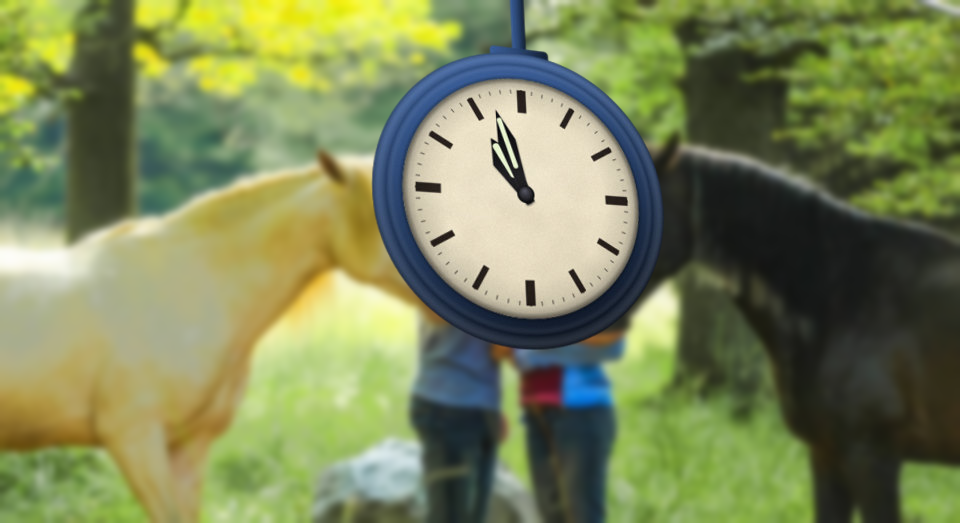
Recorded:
**10:57**
